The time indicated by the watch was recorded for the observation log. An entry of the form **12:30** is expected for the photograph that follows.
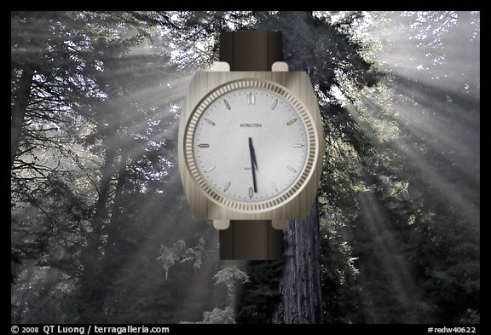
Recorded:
**5:29**
